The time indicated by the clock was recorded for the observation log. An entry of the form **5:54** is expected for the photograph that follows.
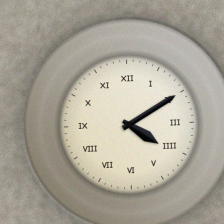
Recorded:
**4:10**
